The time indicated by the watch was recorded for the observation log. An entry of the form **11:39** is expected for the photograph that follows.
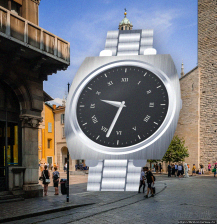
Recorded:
**9:33**
